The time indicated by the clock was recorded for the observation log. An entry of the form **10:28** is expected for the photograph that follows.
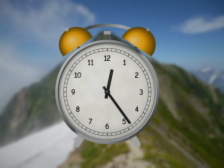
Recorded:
**12:24**
